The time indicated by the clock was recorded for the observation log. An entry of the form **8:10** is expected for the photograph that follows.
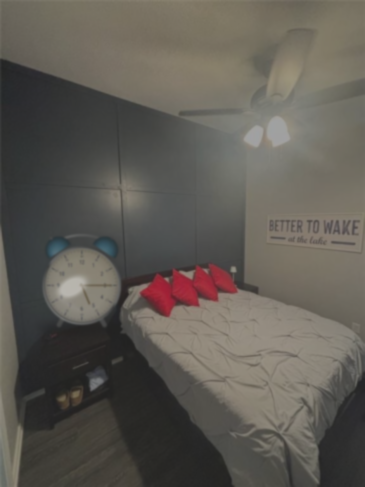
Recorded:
**5:15**
